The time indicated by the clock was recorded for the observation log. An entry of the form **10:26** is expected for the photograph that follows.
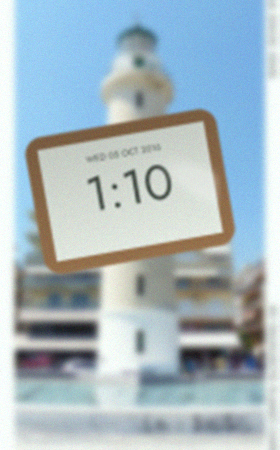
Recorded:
**1:10**
